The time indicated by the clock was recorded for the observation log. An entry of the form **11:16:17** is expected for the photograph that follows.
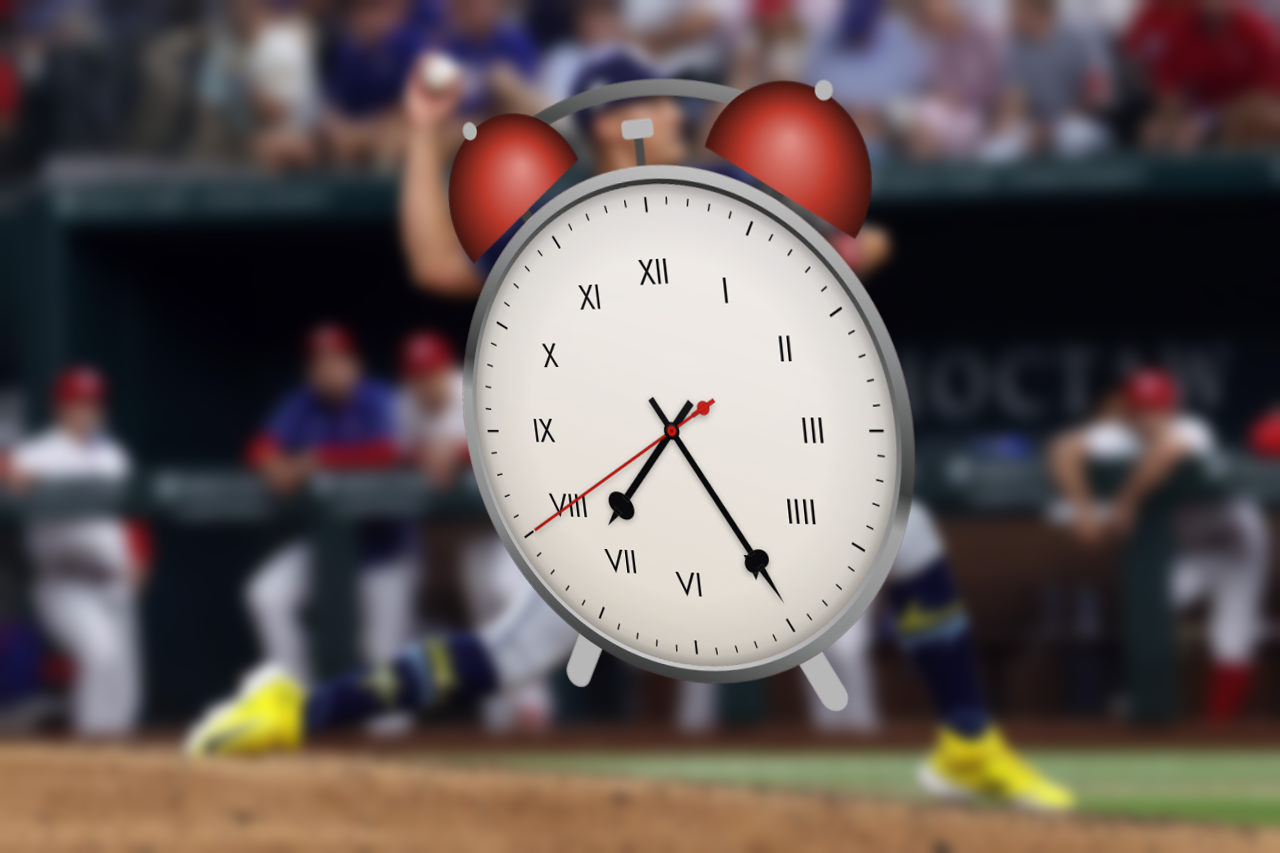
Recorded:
**7:24:40**
